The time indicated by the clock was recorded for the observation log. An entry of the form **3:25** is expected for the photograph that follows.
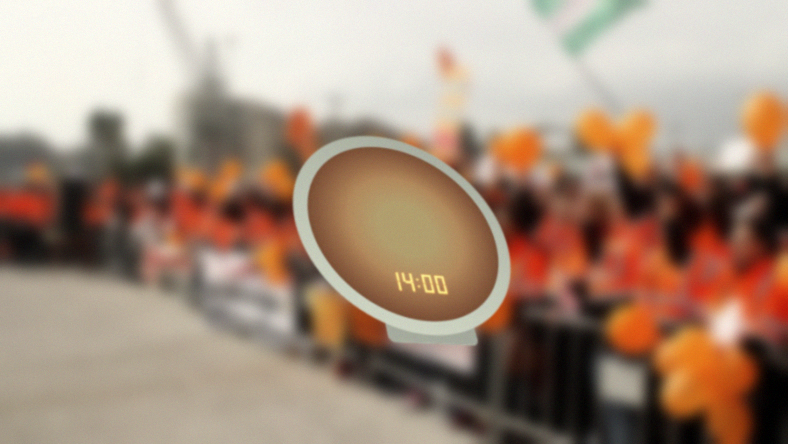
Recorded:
**14:00**
